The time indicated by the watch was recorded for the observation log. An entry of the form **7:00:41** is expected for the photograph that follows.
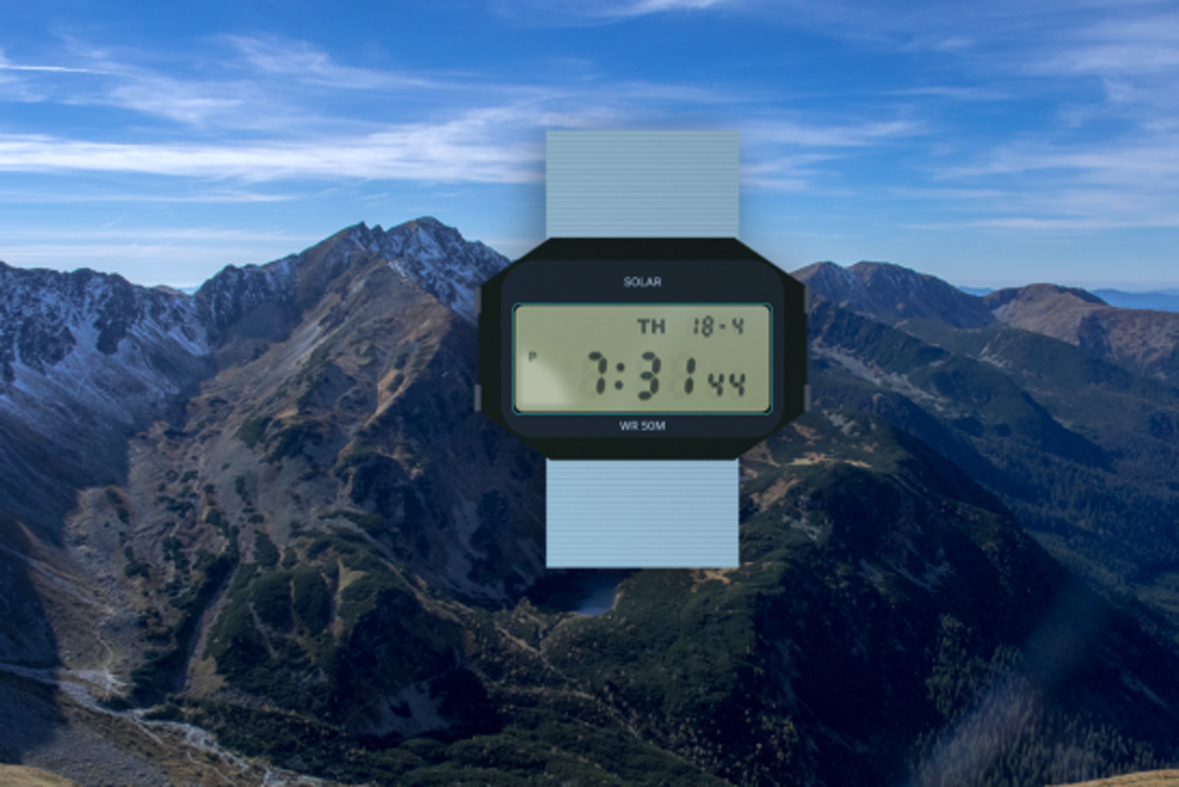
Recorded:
**7:31:44**
